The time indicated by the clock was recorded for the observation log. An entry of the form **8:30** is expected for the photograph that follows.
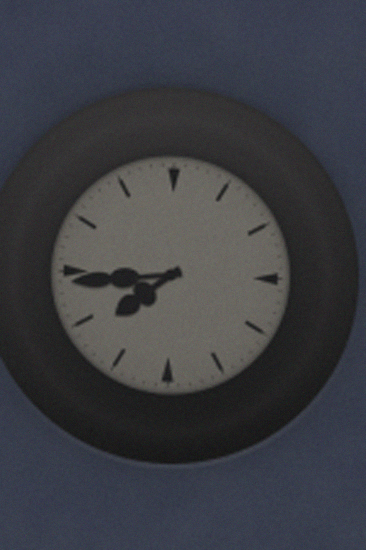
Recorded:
**7:44**
